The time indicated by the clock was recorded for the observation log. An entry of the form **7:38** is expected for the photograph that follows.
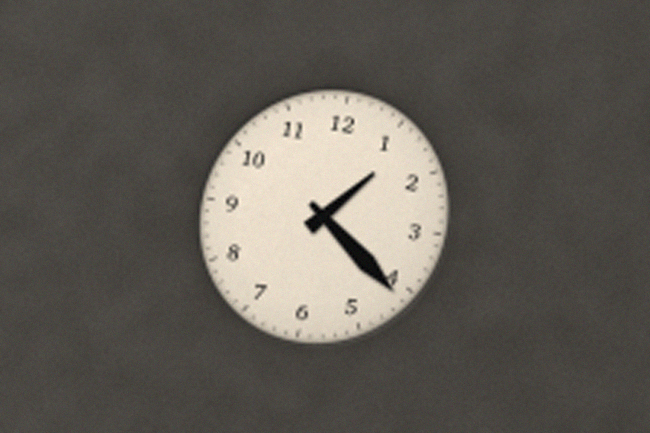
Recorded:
**1:21**
